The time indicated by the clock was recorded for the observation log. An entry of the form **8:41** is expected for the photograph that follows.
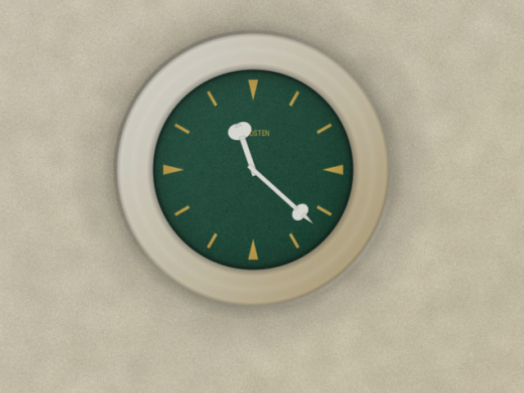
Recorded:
**11:22**
